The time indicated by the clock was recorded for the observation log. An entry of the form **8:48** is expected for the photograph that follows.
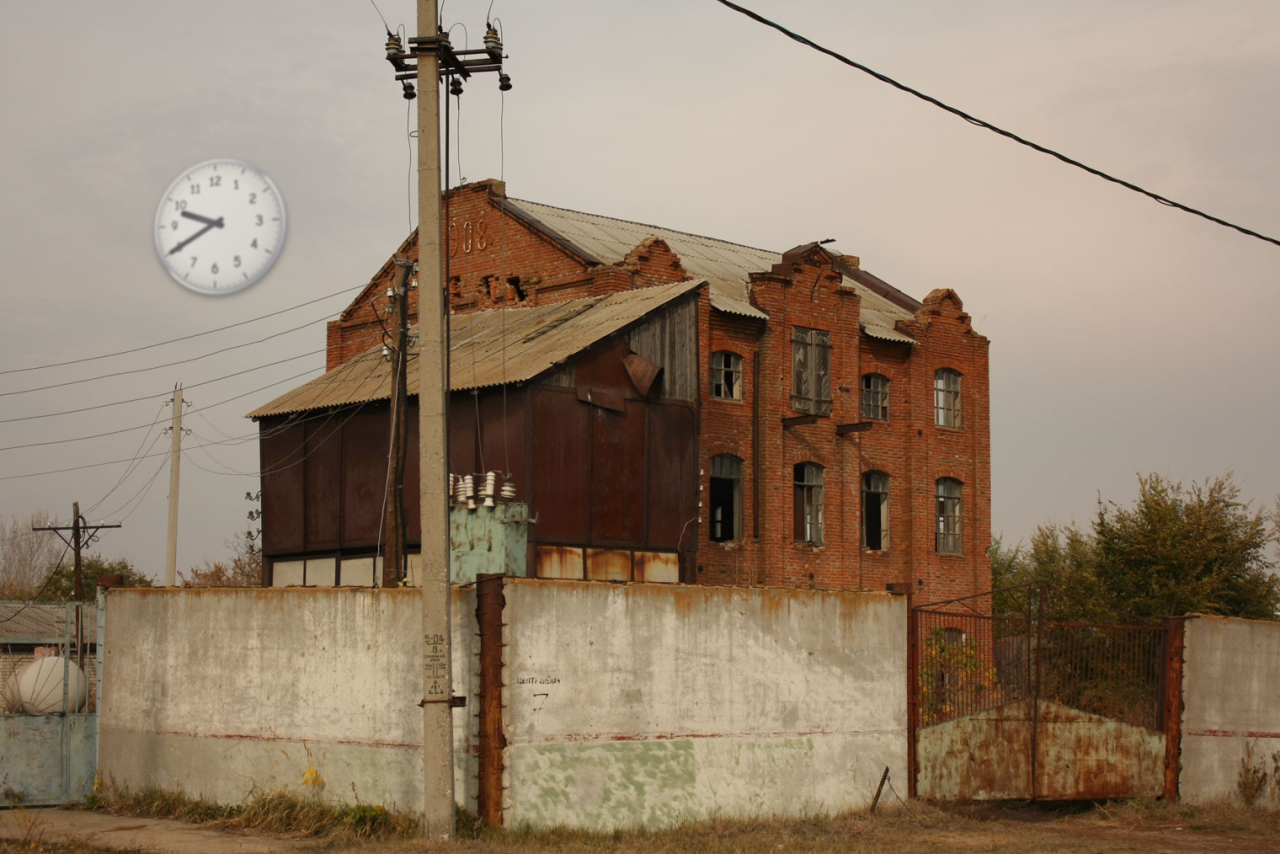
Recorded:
**9:40**
